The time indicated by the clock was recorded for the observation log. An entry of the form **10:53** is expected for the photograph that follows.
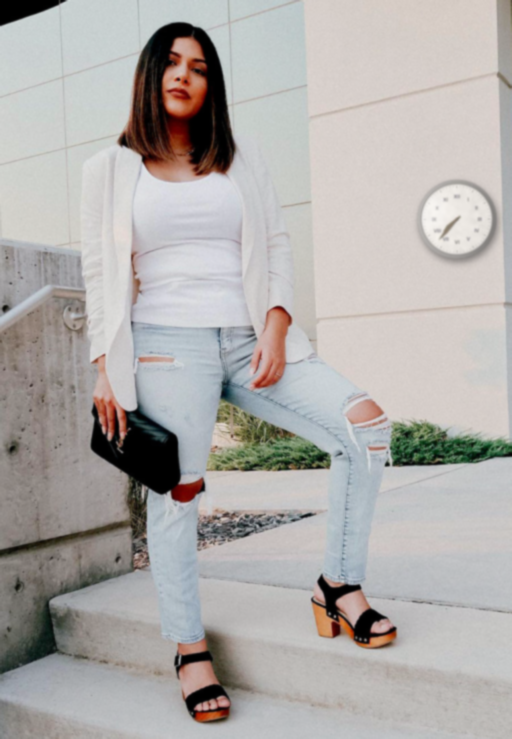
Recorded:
**7:37**
